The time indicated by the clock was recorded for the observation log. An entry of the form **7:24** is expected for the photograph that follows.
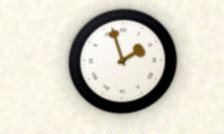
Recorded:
**1:57**
